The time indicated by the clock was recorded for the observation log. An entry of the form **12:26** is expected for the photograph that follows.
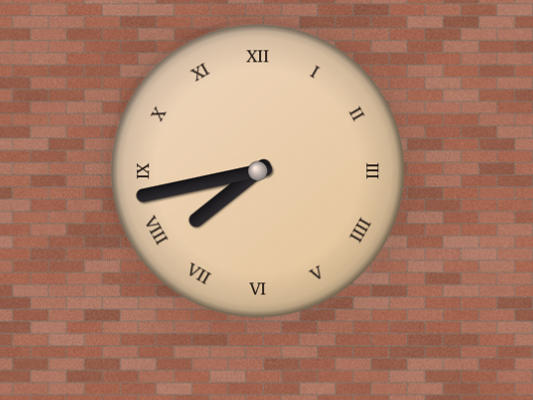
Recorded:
**7:43**
